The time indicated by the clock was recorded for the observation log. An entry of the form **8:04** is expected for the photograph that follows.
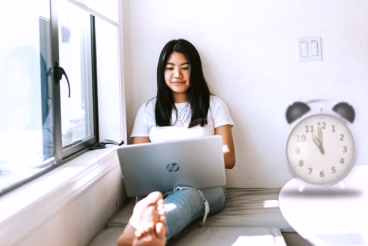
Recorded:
**10:59**
